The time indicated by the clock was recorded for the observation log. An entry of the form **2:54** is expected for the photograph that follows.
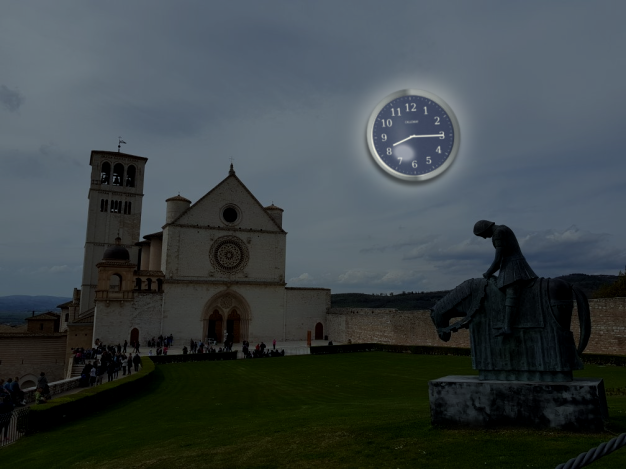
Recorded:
**8:15**
